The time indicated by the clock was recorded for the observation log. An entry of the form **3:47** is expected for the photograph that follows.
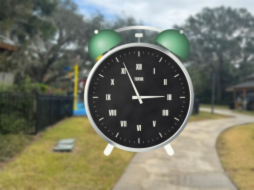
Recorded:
**2:56**
